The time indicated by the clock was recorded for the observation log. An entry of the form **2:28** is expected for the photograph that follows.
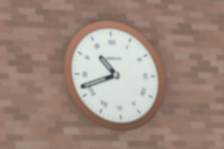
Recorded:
**10:42**
